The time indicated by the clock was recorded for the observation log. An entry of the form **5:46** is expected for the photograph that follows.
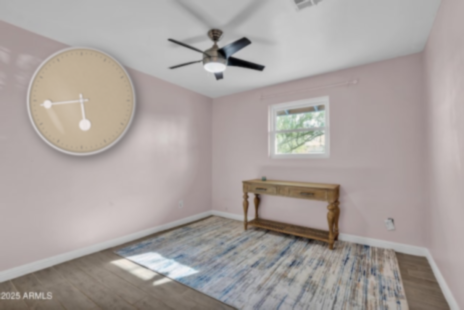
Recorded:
**5:44**
